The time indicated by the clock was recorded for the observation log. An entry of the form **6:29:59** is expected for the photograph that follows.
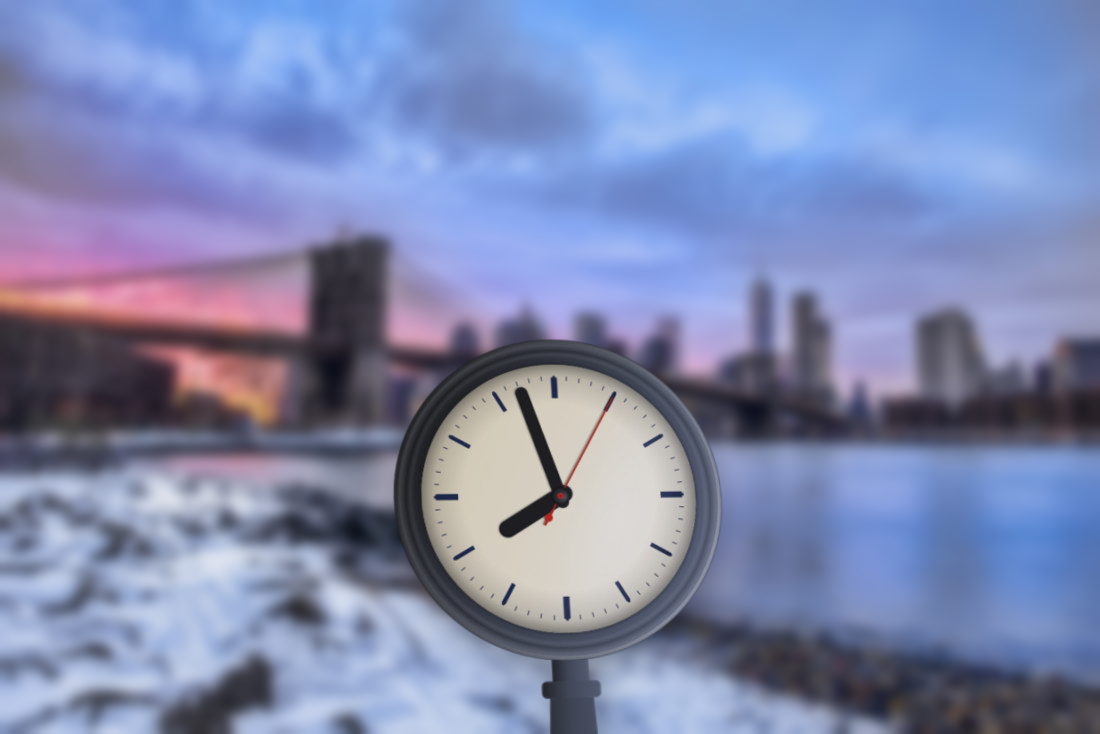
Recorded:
**7:57:05**
